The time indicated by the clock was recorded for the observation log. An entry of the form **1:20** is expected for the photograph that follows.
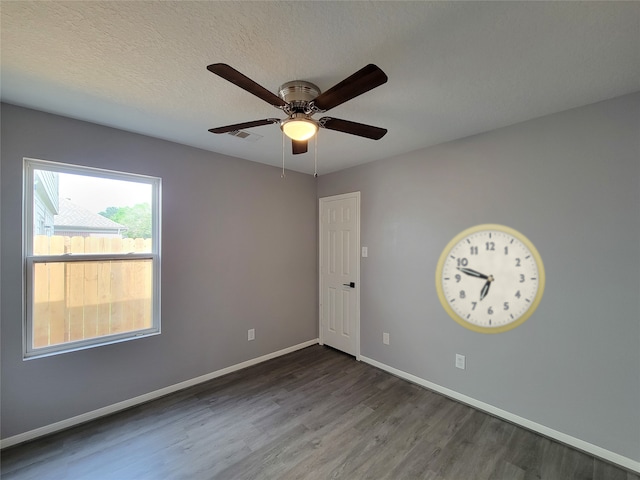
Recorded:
**6:48**
